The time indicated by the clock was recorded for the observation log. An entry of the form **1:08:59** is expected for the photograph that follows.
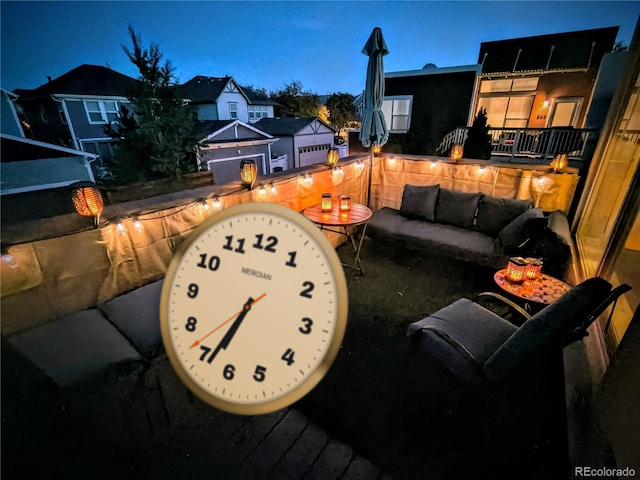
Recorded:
**6:33:37**
